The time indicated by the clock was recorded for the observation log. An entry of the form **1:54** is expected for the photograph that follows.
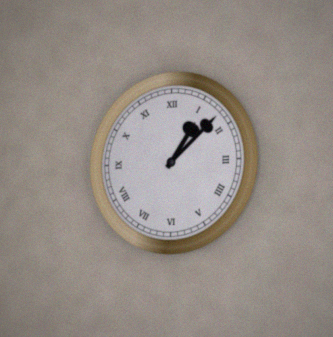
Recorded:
**1:08**
